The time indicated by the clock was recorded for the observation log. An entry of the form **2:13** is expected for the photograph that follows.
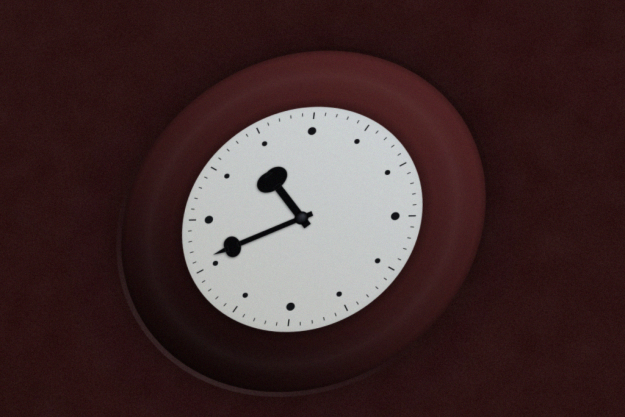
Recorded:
**10:41**
